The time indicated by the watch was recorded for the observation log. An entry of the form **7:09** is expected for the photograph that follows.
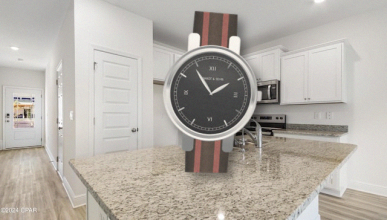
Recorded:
**1:54**
